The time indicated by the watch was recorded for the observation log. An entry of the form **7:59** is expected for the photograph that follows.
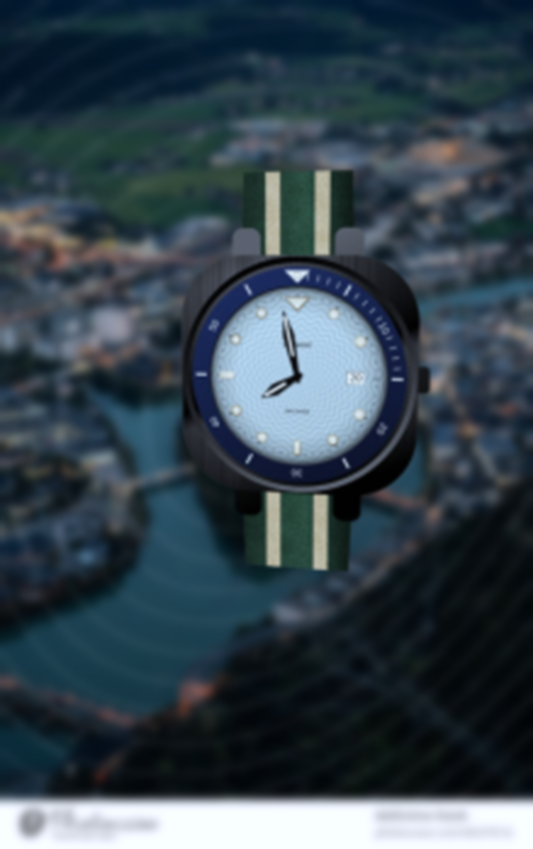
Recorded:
**7:58**
